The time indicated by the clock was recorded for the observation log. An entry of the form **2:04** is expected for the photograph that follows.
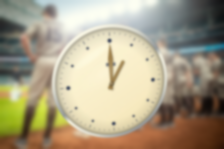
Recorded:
**1:00**
